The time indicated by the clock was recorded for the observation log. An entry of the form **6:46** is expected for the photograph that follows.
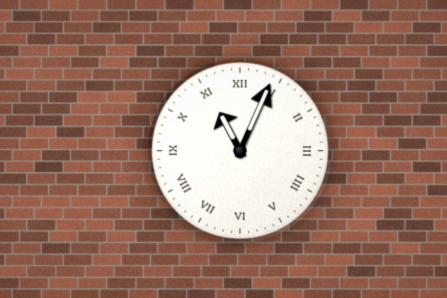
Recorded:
**11:04**
